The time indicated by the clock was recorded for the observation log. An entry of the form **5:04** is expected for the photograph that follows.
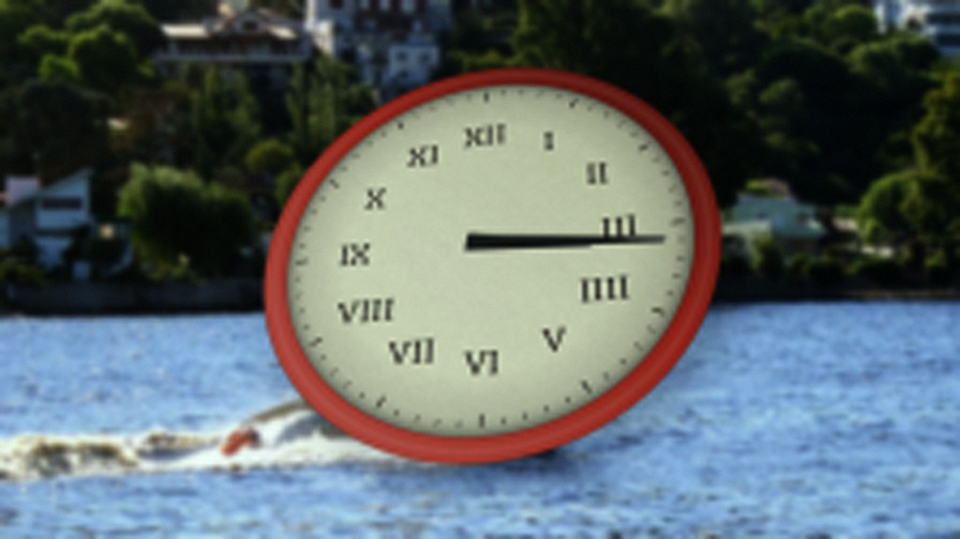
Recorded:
**3:16**
